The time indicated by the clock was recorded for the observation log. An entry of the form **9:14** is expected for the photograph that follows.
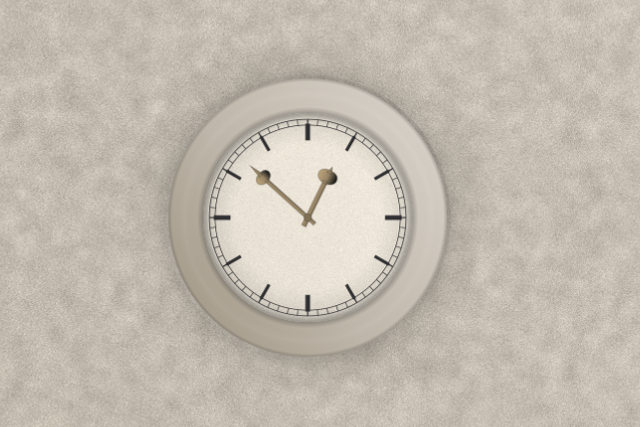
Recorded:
**12:52**
